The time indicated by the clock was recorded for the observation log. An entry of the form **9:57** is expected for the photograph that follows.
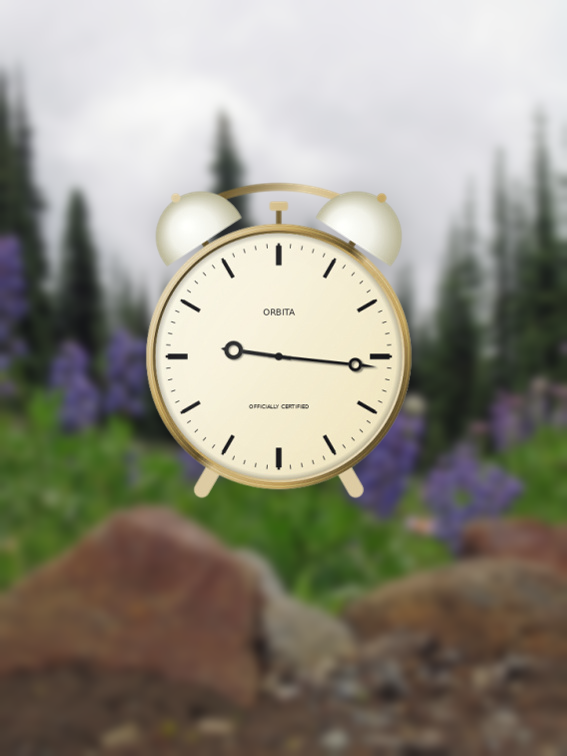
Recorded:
**9:16**
